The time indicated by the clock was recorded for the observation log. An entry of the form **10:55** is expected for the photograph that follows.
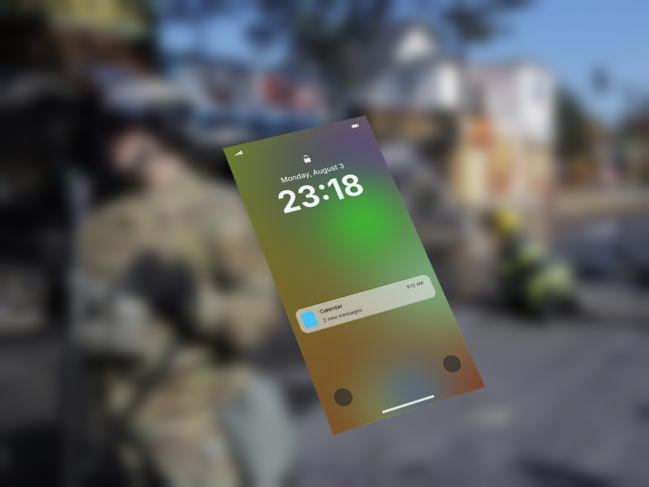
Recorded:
**23:18**
